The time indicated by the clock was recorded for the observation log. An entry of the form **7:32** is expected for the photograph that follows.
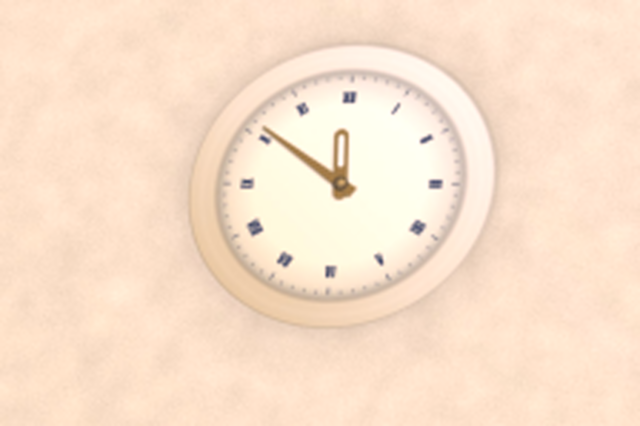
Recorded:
**11:51**
